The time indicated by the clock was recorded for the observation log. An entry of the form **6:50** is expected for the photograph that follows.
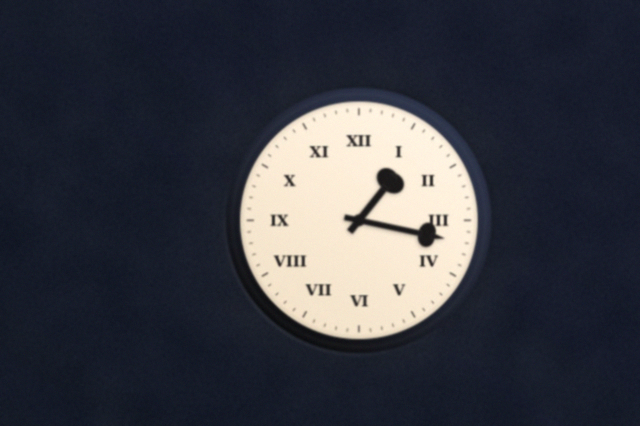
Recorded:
**1:17**
